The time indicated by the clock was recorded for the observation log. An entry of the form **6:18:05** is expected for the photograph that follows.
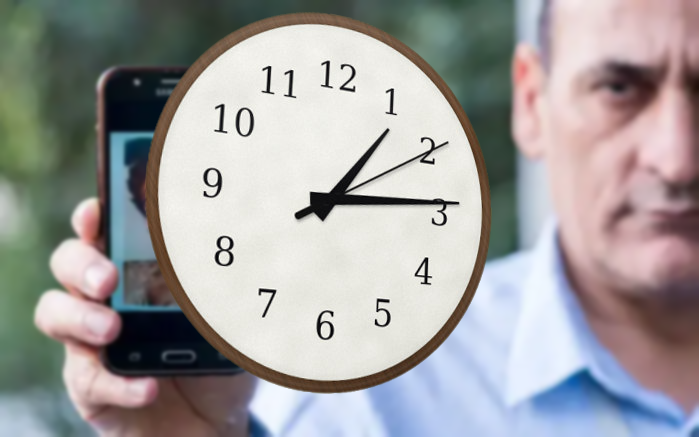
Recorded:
**1:14:10**
